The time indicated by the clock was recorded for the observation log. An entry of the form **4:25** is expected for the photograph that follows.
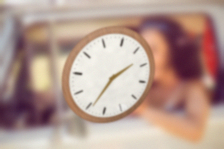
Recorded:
**1:34**
